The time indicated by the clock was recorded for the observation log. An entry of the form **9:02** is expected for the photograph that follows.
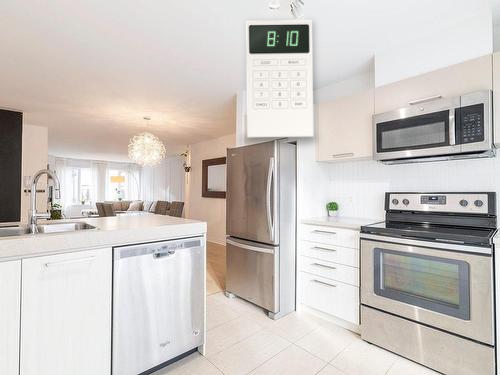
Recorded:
**8:10**
